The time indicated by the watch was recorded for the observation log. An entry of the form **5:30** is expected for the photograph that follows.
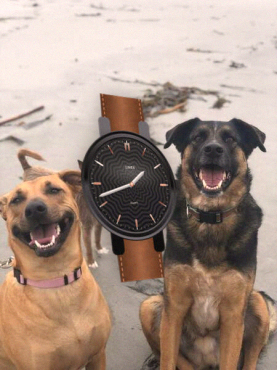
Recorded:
**1:42**
